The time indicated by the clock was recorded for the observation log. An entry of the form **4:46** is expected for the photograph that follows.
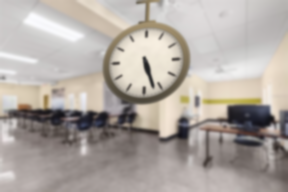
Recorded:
**5:27**
